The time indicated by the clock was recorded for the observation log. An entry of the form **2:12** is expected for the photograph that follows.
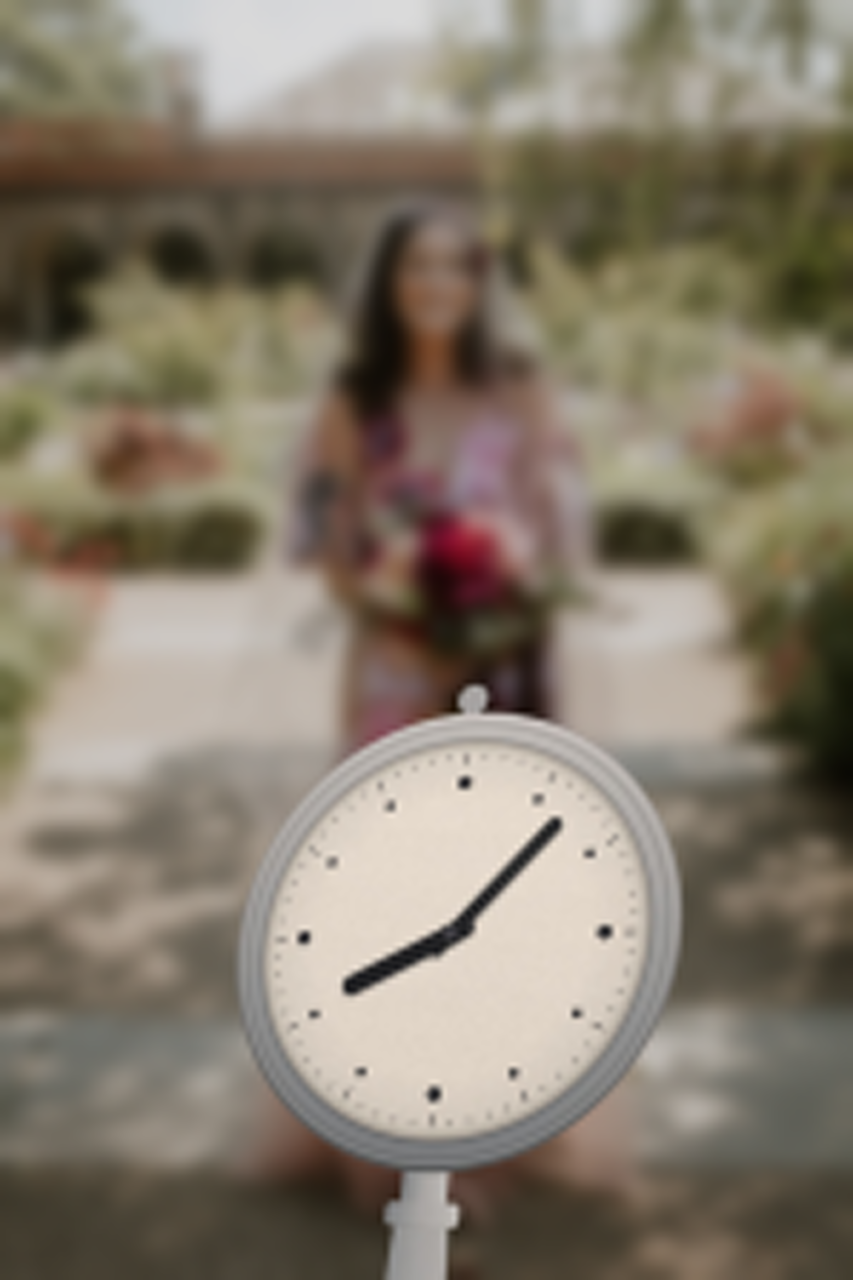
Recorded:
**8:07**
